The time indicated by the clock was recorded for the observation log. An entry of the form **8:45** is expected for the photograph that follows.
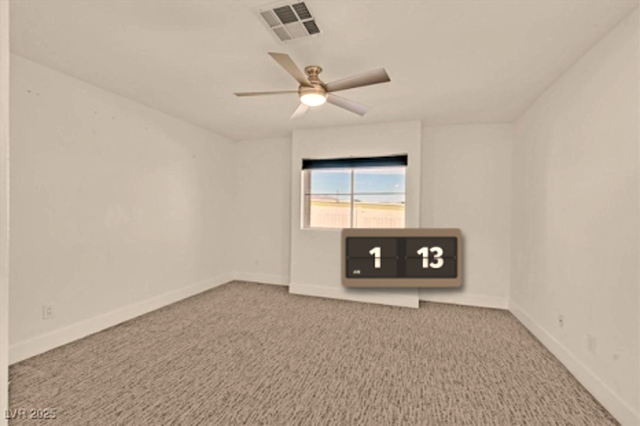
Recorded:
**1:13**
